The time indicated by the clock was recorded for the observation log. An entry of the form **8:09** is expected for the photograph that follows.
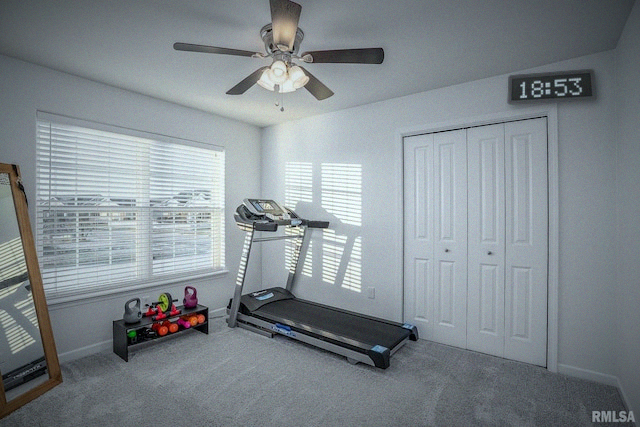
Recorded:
**18:53**
